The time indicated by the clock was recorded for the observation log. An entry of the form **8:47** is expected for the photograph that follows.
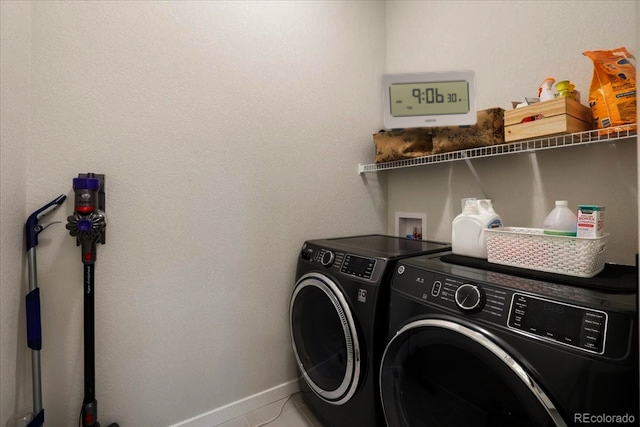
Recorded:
**9:06**
